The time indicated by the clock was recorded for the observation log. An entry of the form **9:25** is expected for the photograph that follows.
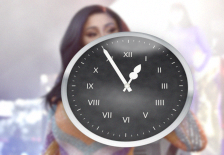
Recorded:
**12:55**
